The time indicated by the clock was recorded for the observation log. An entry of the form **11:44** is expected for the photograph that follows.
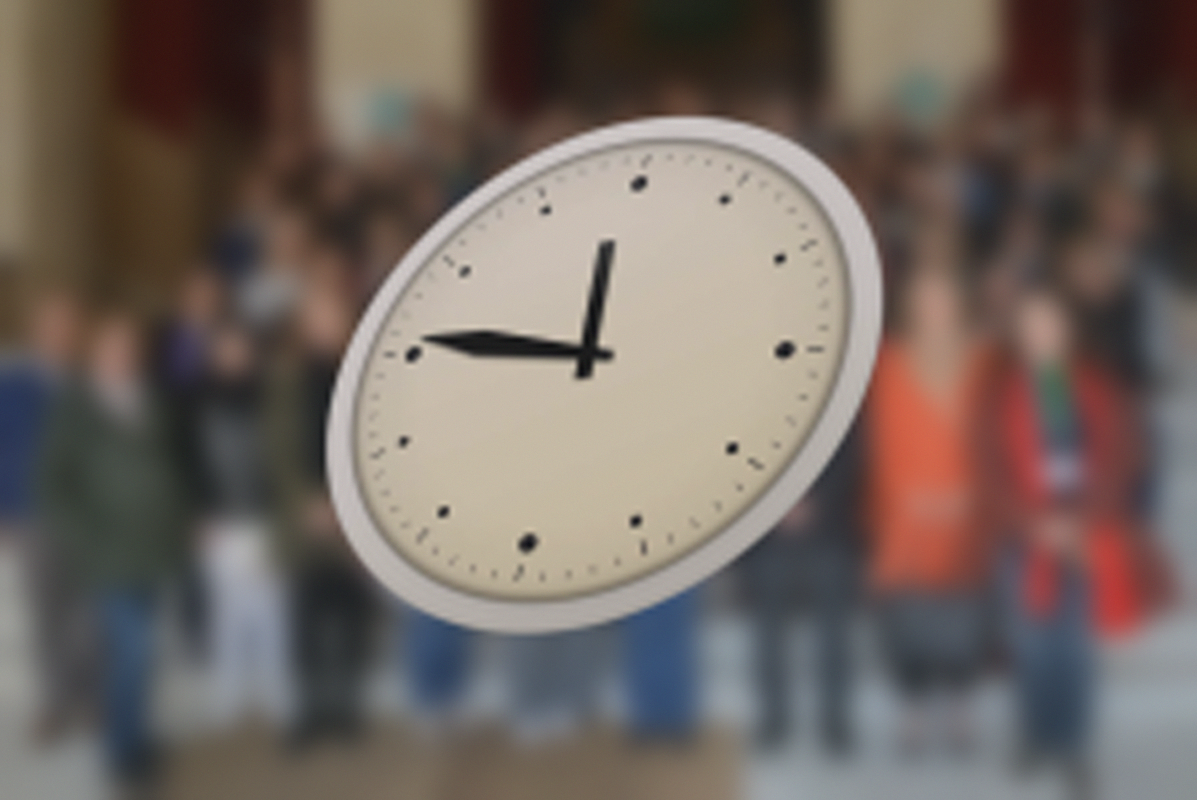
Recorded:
**11:46**
